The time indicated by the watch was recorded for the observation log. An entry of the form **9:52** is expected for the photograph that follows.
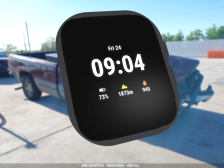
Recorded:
**9:04**
